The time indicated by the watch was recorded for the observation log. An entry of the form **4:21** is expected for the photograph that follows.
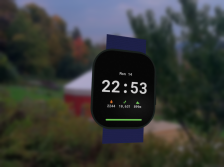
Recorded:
**22:53**
